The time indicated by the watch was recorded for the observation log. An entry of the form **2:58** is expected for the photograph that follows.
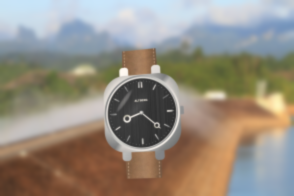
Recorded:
**8:22**
